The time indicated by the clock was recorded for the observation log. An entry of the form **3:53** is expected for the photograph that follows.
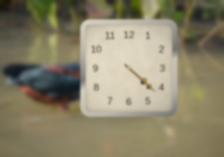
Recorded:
**4:22**
